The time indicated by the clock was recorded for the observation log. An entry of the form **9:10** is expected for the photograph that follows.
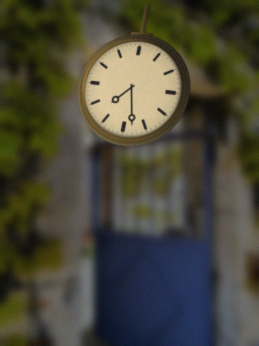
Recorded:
**7:28**
